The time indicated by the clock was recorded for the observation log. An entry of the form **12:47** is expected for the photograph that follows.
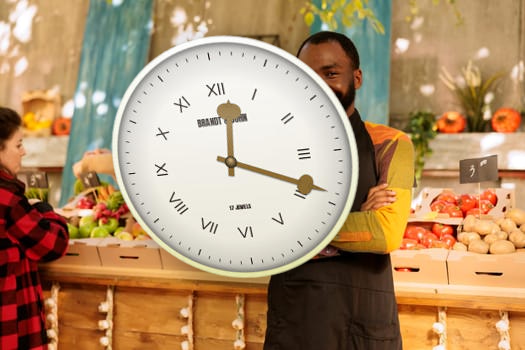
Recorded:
**12:19**
